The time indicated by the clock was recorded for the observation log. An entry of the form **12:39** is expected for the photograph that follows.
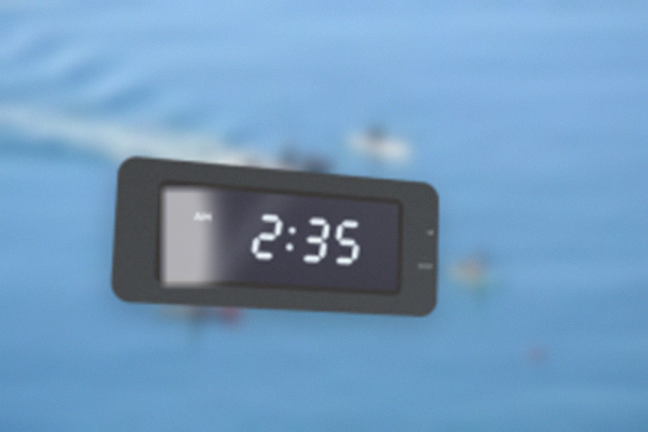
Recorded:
**2:35**
